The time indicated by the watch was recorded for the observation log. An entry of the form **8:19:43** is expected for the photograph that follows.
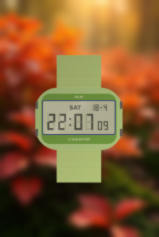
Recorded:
**22:07:09**
